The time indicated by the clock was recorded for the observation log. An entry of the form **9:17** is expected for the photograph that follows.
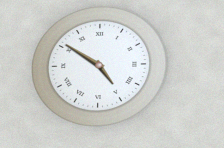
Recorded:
**4:51**
